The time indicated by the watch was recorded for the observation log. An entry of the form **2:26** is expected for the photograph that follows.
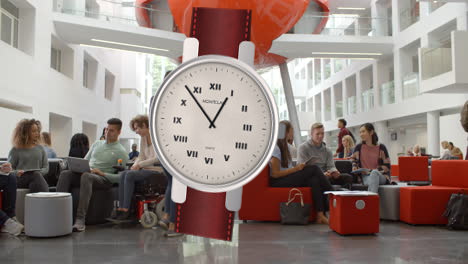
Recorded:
**12:53**
